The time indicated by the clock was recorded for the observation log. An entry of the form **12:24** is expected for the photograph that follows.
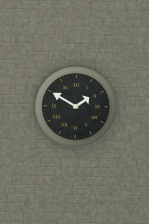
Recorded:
**1:50**
